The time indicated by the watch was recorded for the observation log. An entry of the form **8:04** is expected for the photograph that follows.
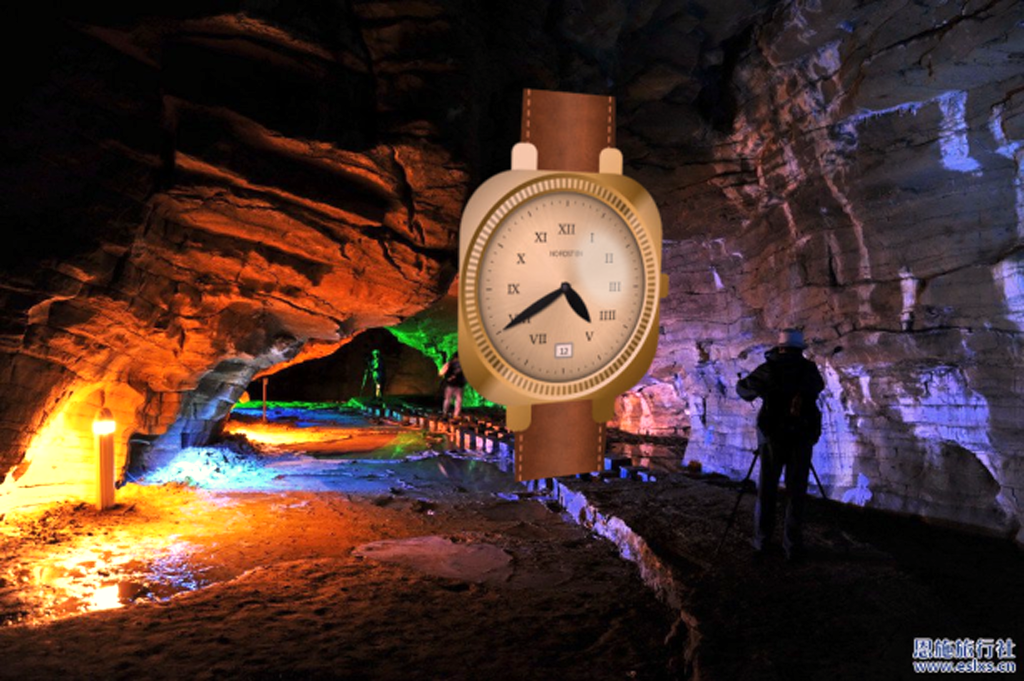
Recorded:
**4:40**
